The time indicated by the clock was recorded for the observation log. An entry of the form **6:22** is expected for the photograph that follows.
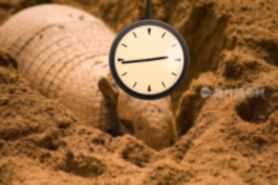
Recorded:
**2:44**
